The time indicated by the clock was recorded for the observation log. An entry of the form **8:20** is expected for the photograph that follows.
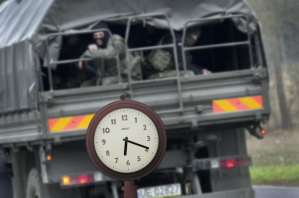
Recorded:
**6:19**
